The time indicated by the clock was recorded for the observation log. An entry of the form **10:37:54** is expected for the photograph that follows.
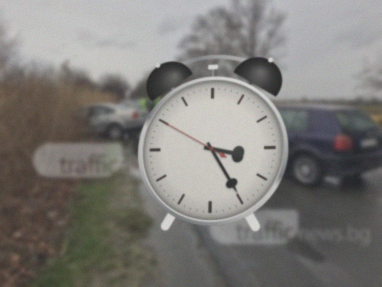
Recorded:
**3:24:50**
